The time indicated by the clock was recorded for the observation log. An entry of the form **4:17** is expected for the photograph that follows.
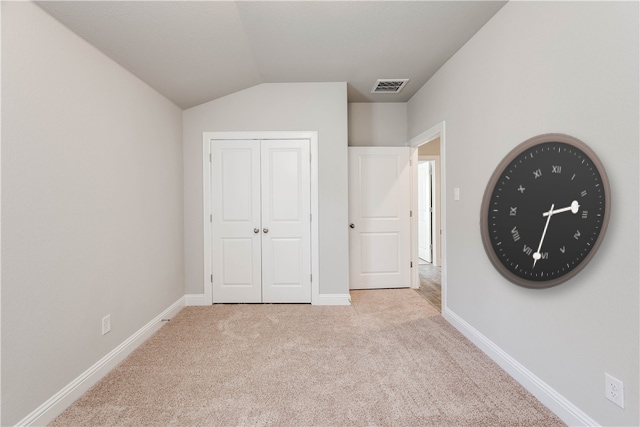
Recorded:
**2:32**
